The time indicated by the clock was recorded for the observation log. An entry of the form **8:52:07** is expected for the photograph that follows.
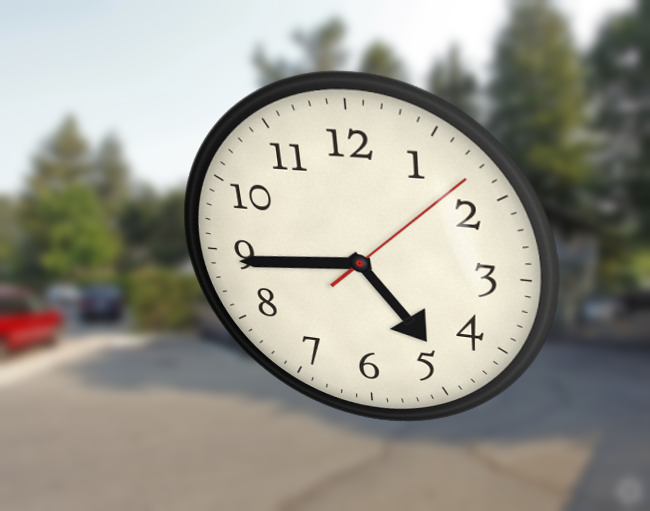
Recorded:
**4:44:08**
